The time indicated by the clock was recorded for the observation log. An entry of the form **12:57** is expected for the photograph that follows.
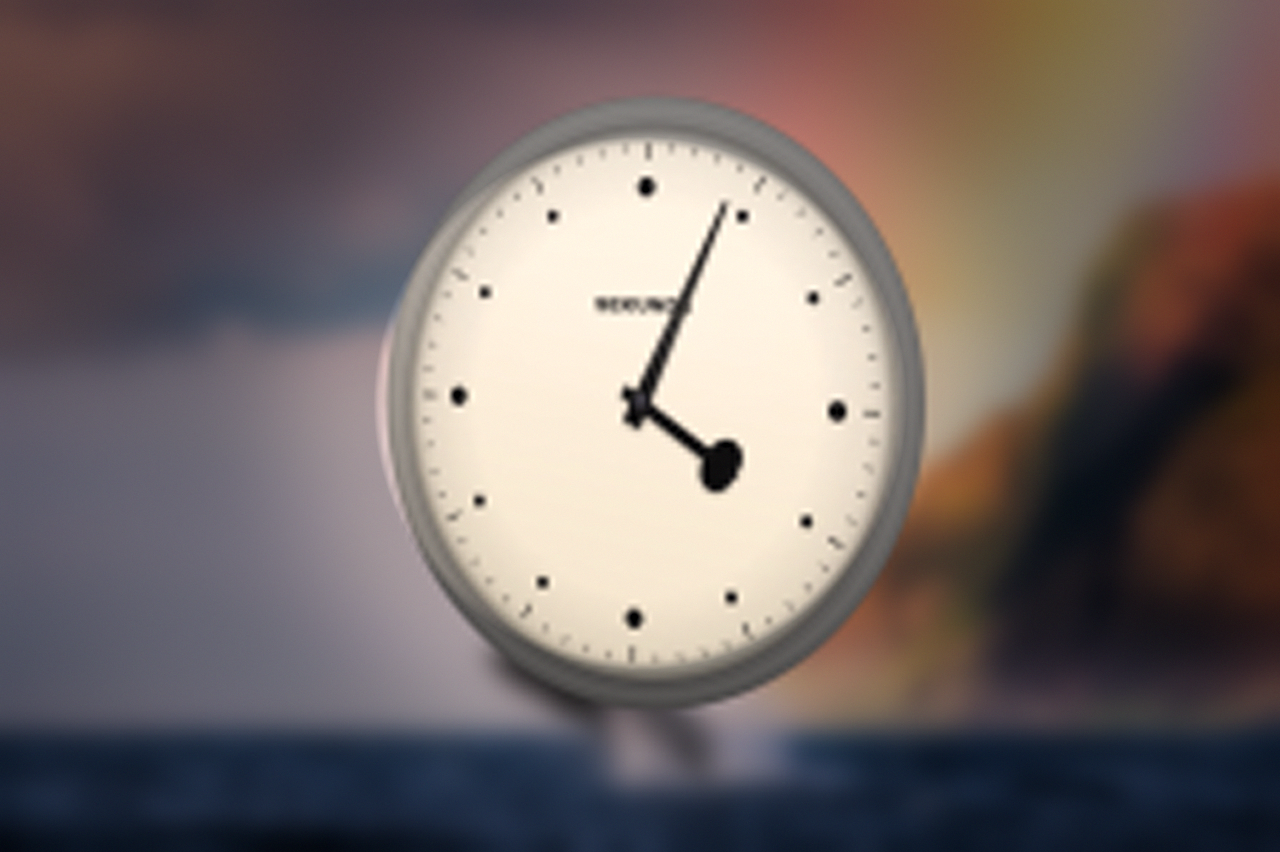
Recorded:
**4:04**
